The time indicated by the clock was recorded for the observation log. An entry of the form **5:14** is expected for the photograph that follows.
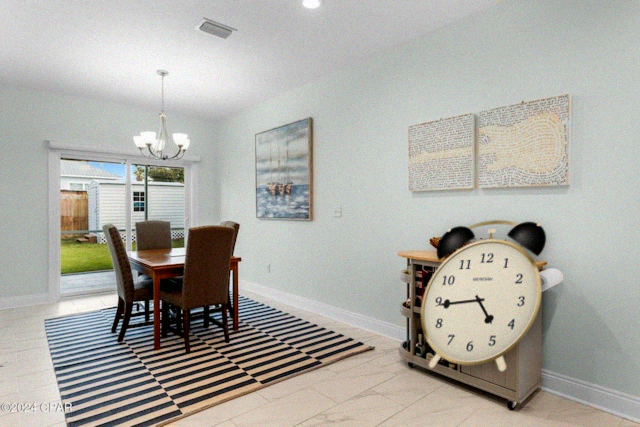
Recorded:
**4:44**
